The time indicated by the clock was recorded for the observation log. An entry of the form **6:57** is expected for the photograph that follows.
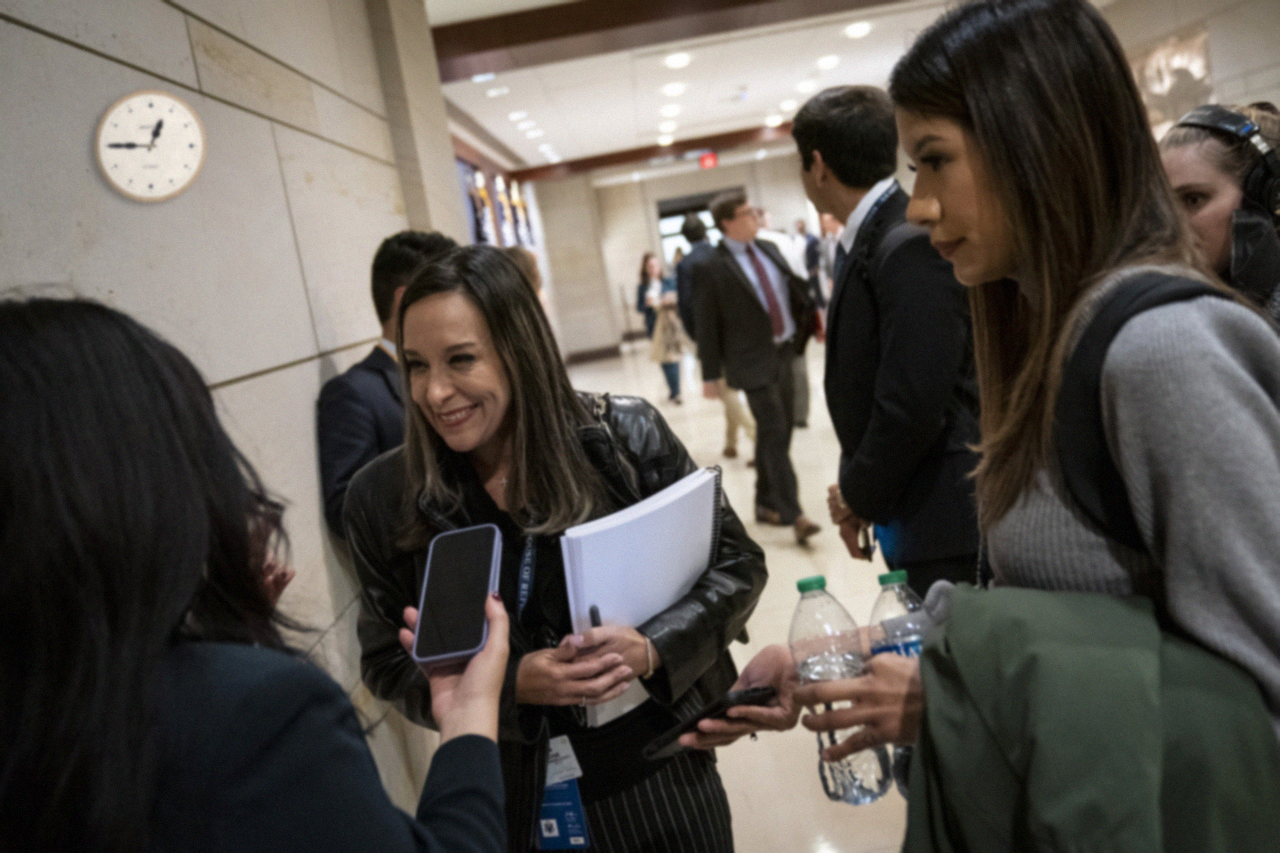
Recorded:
**12:45**
